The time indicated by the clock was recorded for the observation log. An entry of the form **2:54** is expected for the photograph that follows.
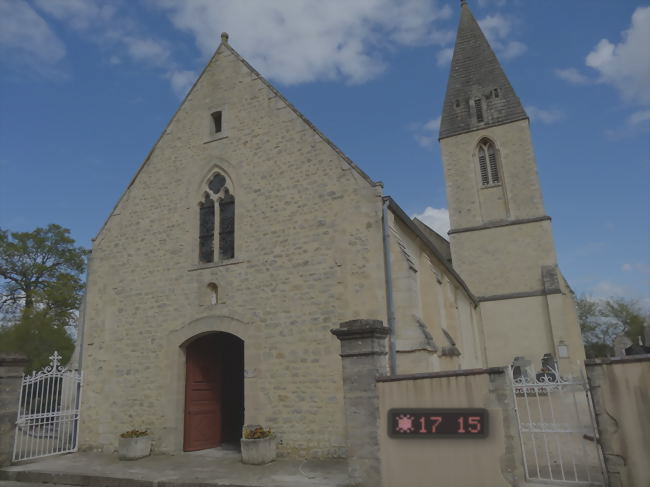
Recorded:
**17:15**
